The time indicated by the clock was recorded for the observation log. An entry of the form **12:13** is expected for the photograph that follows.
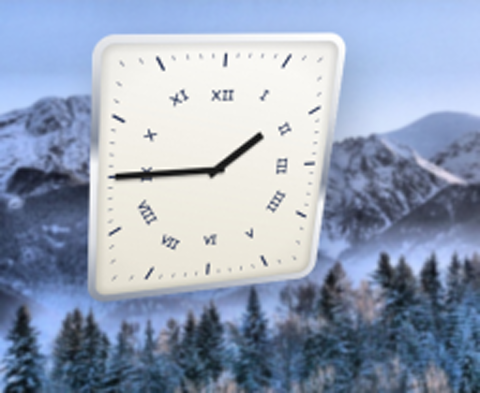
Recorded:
**1:45**
